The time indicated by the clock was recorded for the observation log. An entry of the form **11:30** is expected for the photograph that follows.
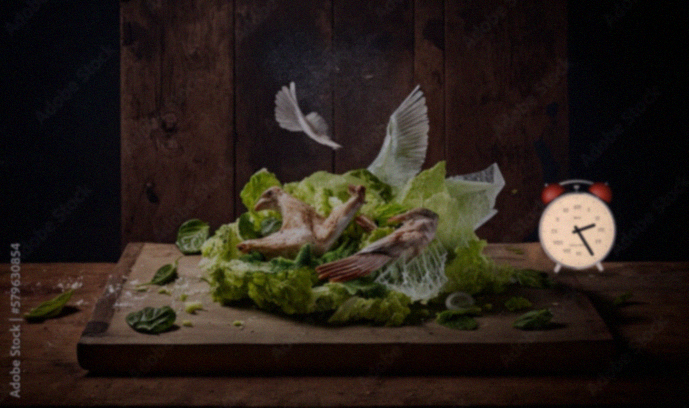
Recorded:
**2:25**
